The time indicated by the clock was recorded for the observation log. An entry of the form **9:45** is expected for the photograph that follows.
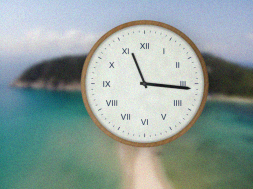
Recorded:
**11:16**
